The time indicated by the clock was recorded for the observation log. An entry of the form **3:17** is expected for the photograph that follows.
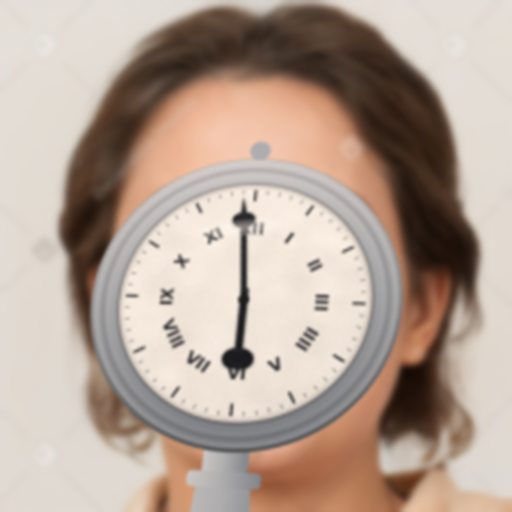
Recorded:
**5:59**
